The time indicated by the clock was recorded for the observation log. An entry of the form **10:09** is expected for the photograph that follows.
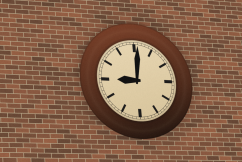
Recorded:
**9:01**
